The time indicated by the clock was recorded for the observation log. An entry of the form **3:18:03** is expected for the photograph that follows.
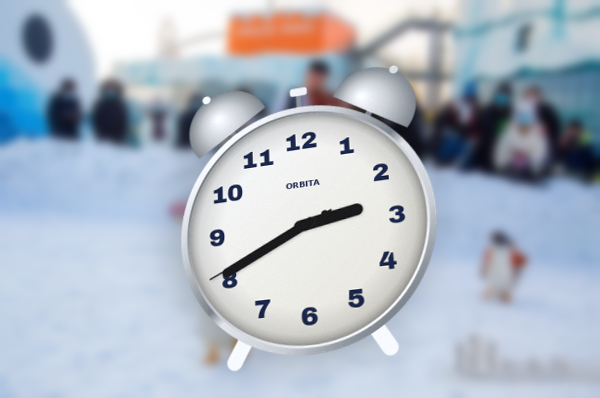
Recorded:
**2:40:41**
